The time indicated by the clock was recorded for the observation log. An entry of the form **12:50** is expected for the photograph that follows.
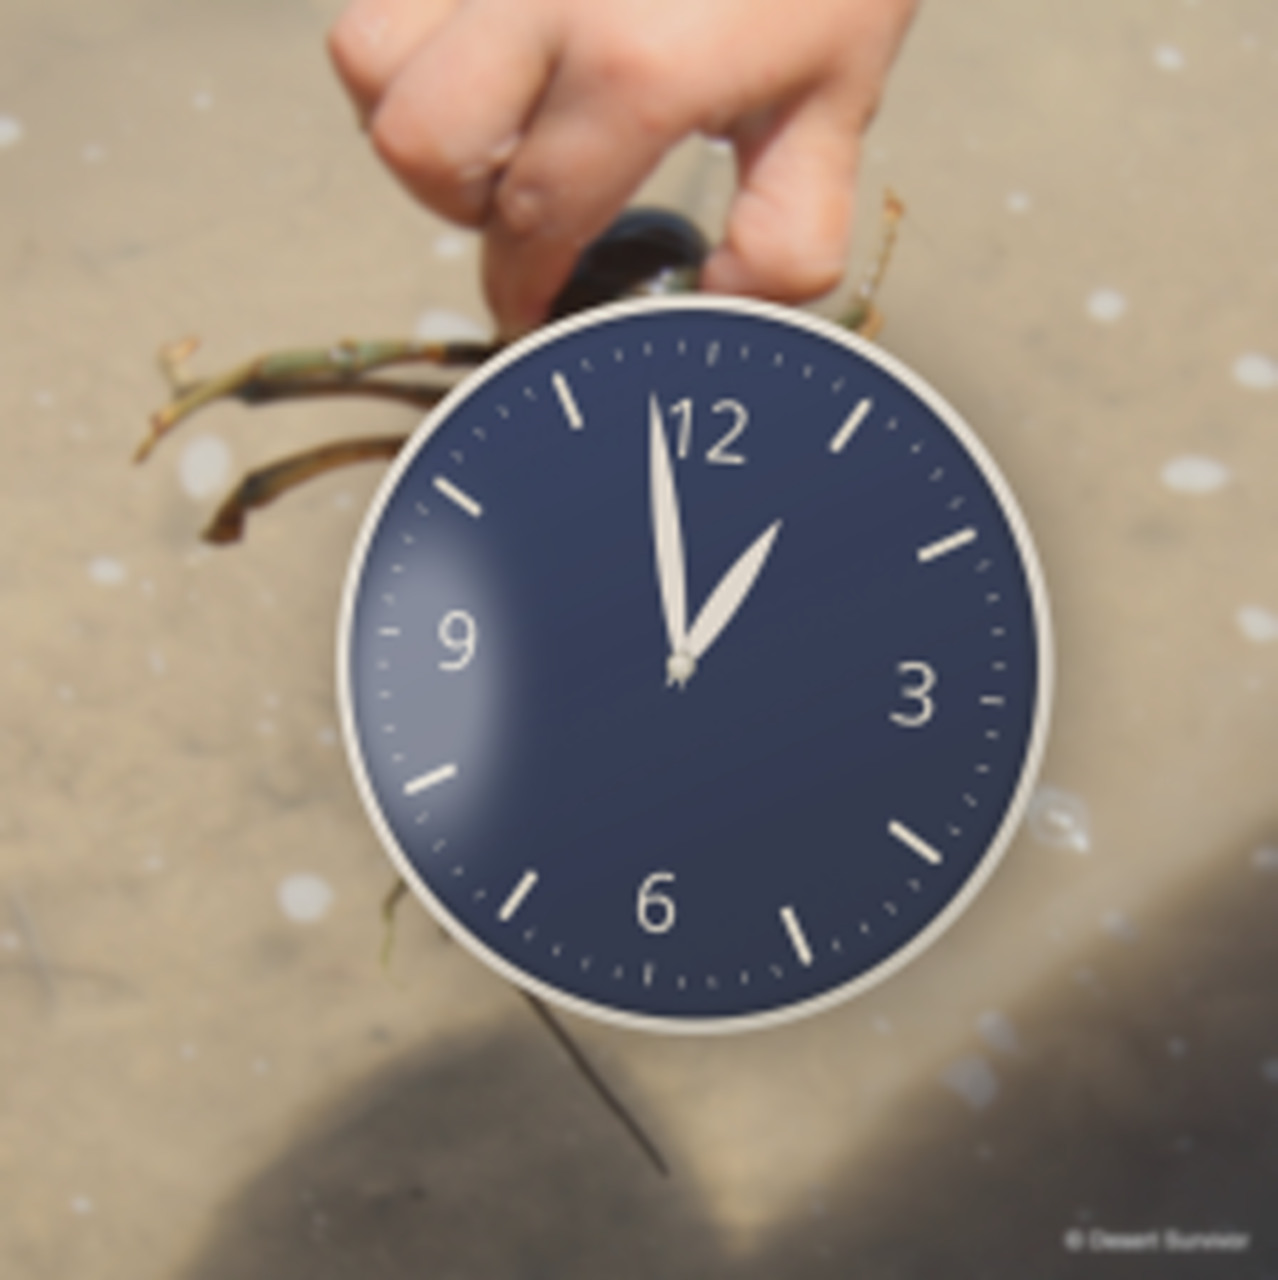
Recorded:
**12:58**
